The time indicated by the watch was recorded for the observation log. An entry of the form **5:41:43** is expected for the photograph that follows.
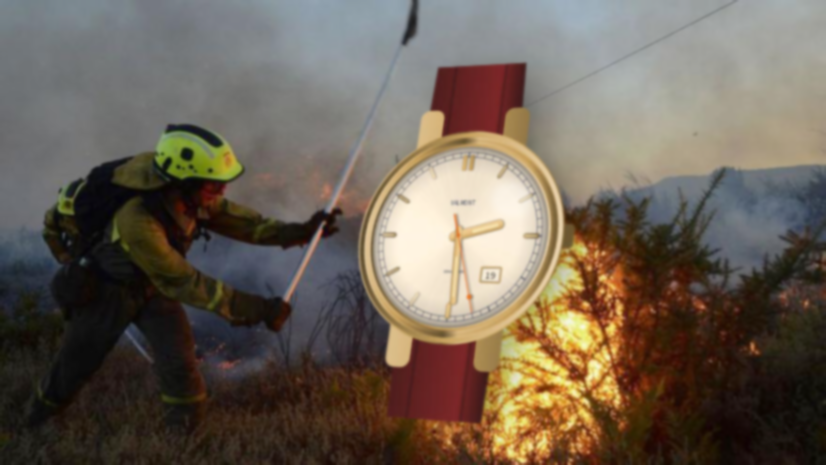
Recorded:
**2:29:27**
